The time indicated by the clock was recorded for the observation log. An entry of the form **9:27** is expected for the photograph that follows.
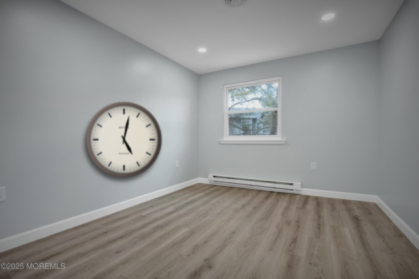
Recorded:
**5:02**
